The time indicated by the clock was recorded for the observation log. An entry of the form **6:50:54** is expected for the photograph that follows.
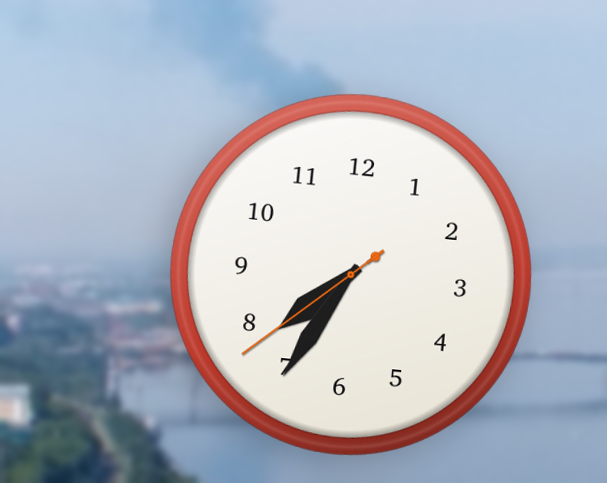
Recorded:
**7:34:38**
